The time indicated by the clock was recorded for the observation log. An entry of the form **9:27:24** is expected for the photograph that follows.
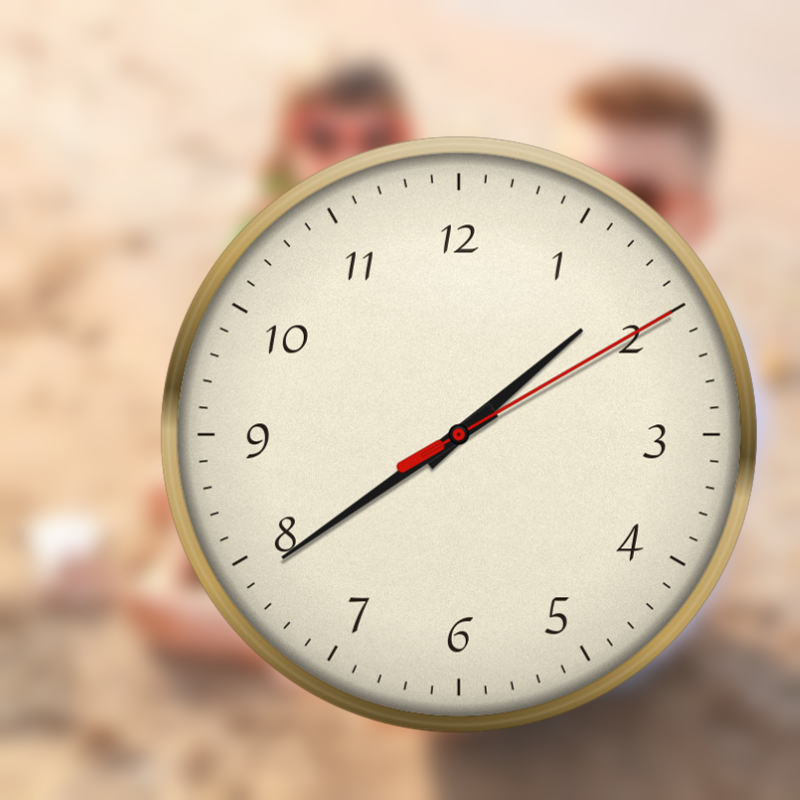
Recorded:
**1:39:10**
